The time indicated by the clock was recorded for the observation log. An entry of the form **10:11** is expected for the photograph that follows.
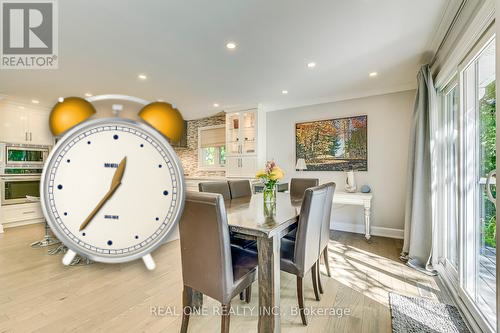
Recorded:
**12:36**
